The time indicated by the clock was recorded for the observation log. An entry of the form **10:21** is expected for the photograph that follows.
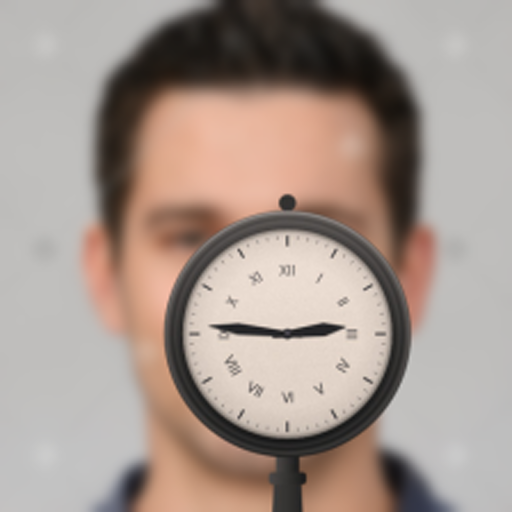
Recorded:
**2:46**
